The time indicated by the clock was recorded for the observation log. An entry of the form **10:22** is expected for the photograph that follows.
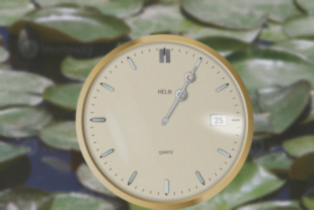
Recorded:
**1:05**
